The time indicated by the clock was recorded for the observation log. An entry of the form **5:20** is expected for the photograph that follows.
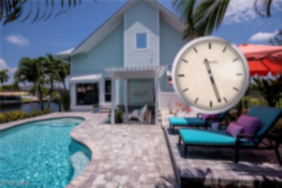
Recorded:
**11:27**
